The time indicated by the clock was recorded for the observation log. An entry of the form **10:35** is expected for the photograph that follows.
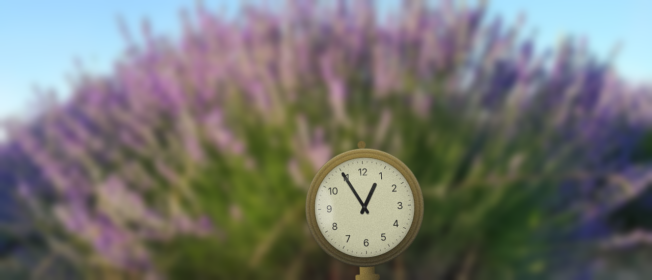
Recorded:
**12:55**
